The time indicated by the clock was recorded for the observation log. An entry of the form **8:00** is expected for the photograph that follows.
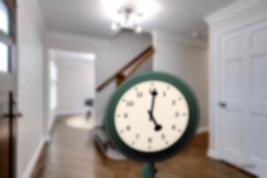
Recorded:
**5:01**
